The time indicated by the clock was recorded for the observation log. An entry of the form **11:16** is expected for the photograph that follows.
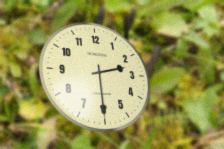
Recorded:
**2:30**
